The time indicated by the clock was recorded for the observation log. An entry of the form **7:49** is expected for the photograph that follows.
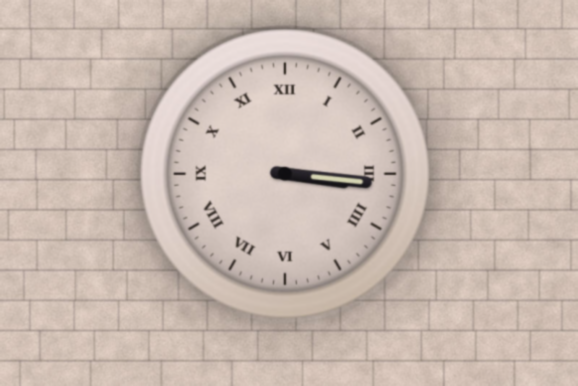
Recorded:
**3:16**
